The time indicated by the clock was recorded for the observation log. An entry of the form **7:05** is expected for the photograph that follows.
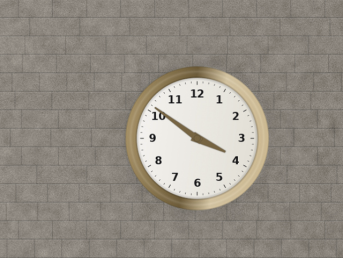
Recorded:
**3:51**
